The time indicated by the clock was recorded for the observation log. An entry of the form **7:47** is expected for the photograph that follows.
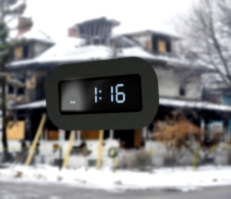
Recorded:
**1:16**
